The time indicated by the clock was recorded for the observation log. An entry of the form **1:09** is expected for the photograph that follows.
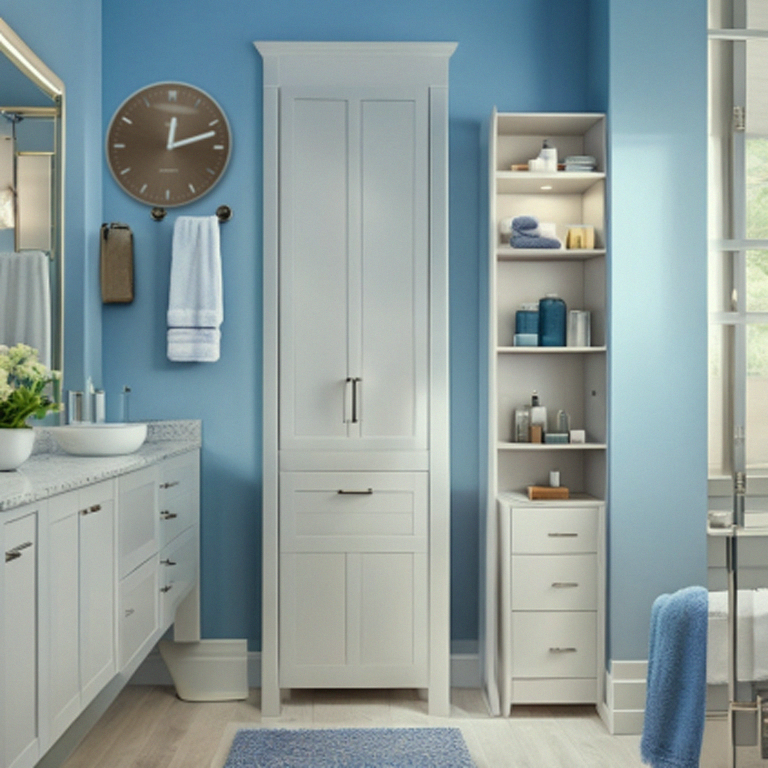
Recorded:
**12:12**
